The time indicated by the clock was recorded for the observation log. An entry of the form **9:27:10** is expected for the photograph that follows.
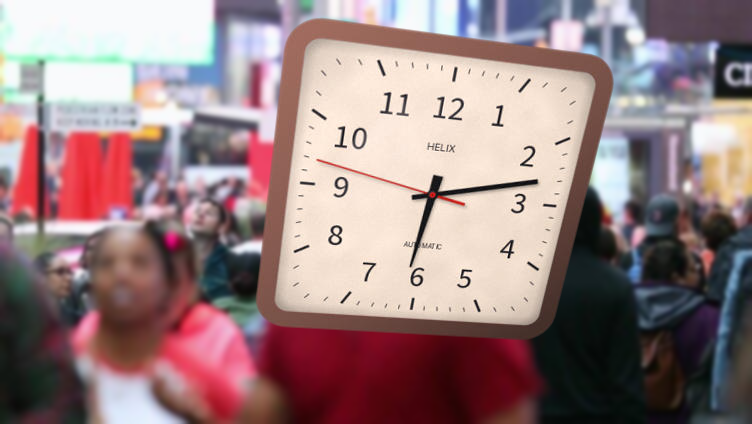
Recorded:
**6:12:47**
